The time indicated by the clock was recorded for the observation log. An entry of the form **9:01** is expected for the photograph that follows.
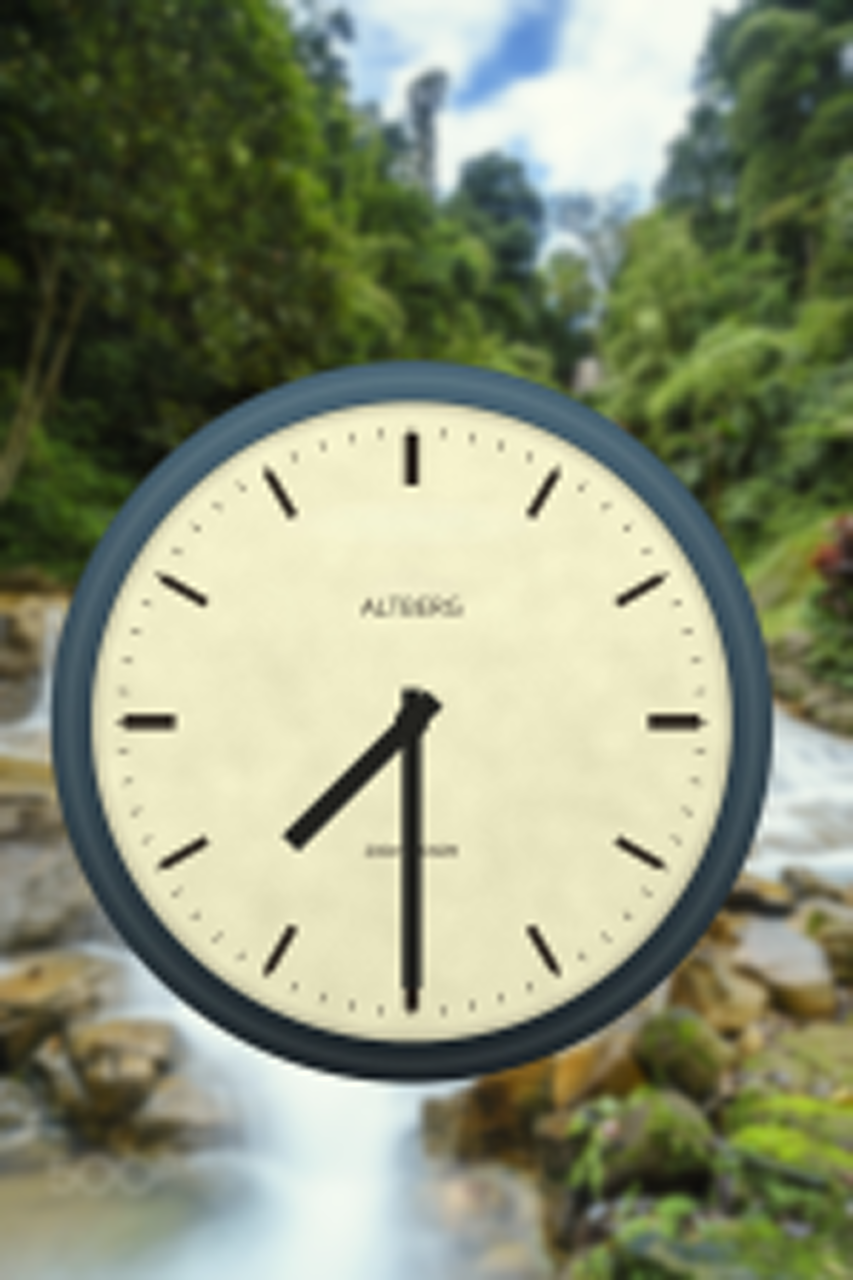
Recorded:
**7:30**
